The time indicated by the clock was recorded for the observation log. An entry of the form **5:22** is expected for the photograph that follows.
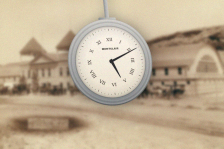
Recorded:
**5:11**
